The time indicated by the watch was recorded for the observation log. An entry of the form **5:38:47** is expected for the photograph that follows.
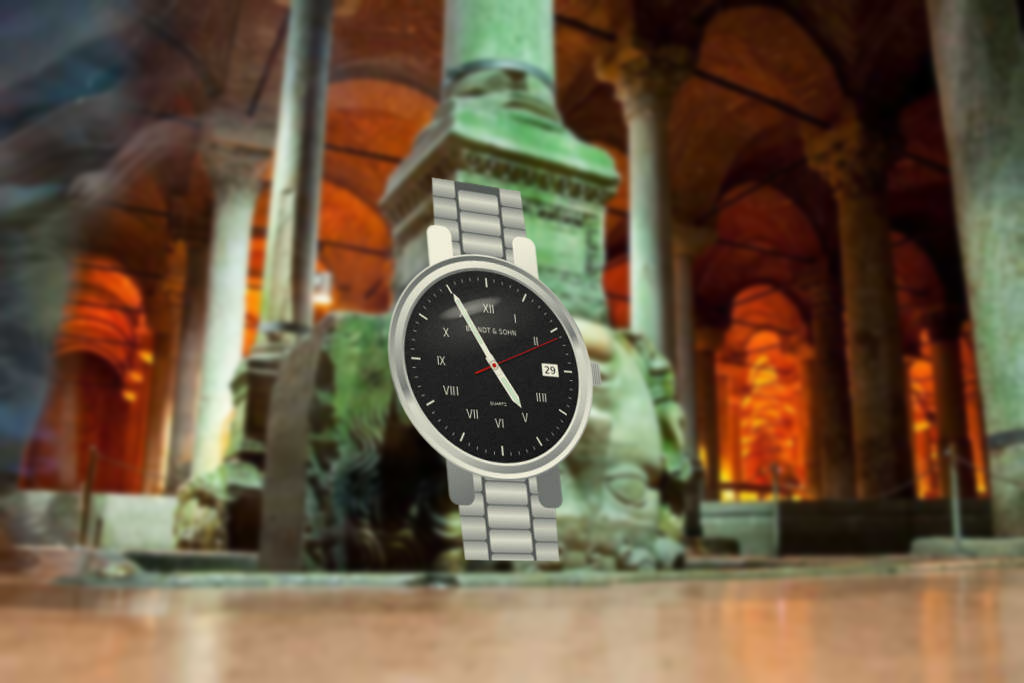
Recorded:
**4:55:11**
